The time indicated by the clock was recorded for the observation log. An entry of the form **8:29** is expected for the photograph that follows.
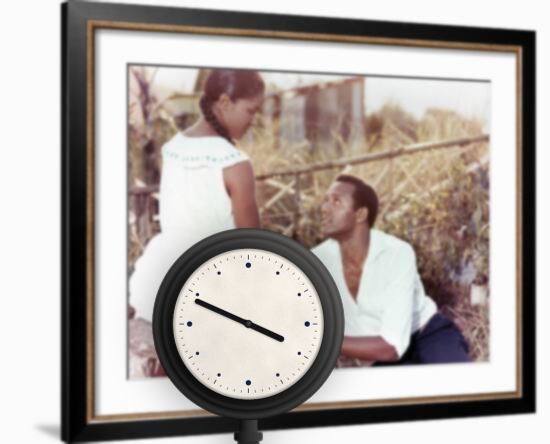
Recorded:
**3:49**
